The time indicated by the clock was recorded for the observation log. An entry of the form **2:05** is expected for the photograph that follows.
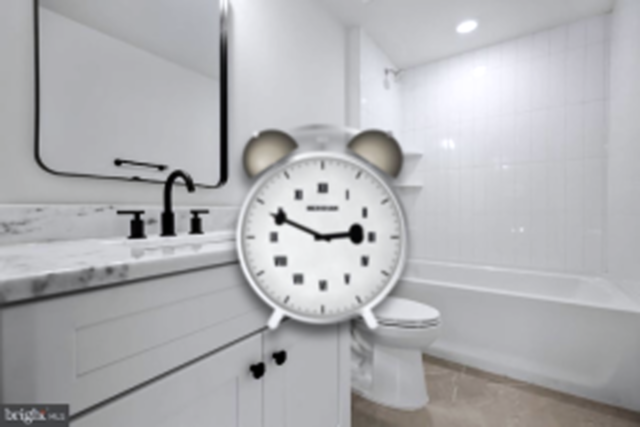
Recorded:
**2:49**
